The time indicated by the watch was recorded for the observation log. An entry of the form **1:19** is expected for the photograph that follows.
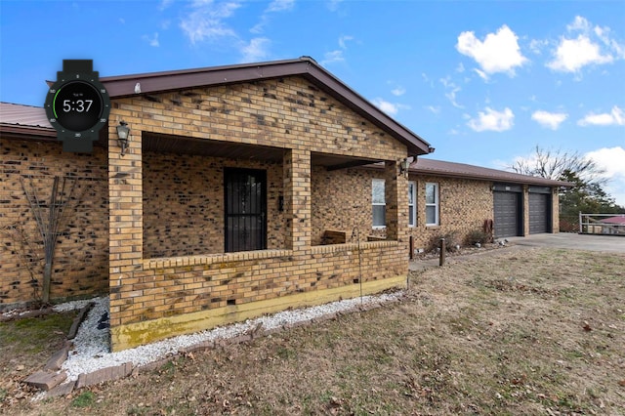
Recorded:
**5:37**
